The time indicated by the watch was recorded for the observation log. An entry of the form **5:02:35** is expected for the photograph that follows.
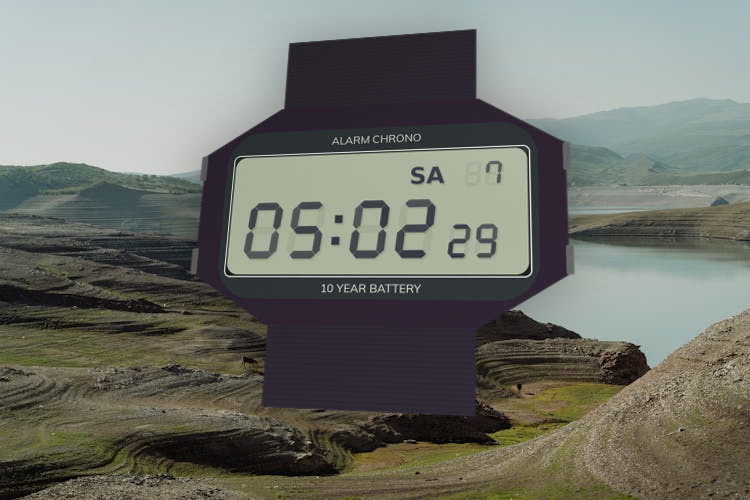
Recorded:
**5:02:29**
